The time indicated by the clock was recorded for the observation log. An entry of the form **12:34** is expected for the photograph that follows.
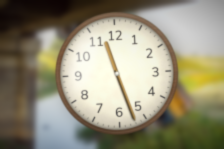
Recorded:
**11:27**
